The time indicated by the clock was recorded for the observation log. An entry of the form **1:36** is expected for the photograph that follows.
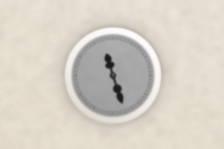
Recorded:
**11:27**
